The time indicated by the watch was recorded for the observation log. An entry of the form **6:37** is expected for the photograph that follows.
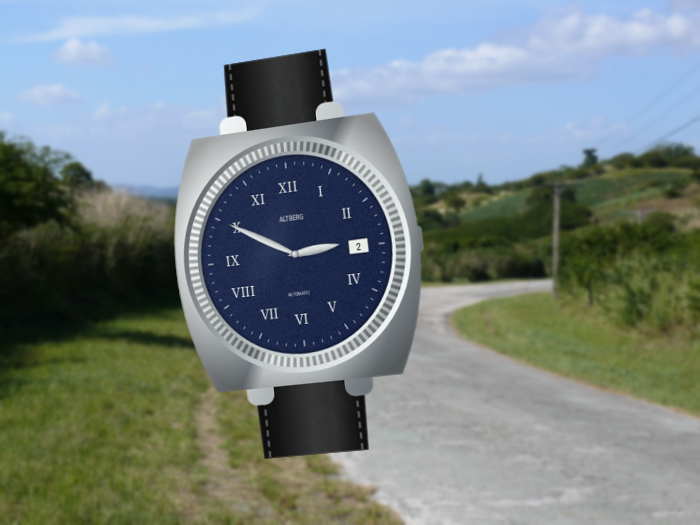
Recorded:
**2:50**
